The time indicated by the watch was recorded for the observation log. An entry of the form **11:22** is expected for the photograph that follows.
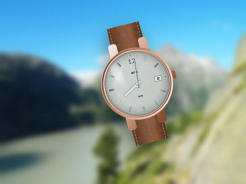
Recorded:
**8:01**
